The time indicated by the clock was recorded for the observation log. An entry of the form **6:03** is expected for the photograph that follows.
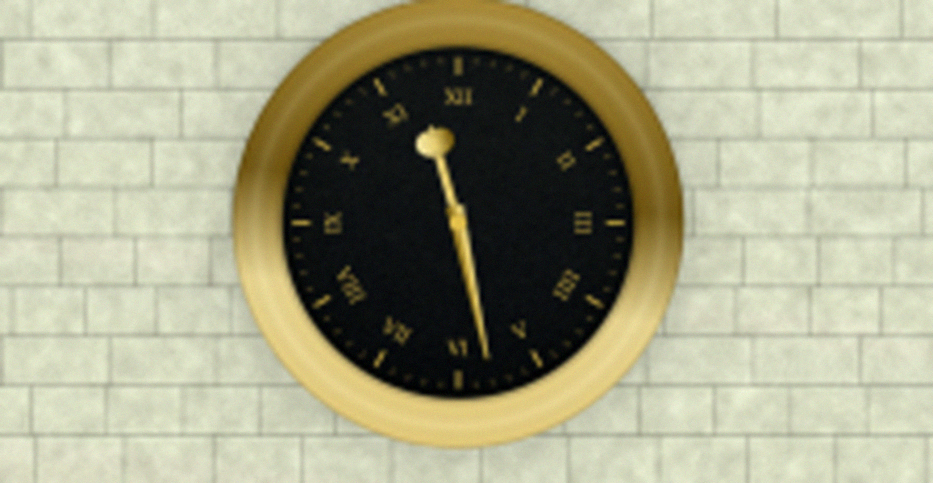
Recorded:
**11:28**
